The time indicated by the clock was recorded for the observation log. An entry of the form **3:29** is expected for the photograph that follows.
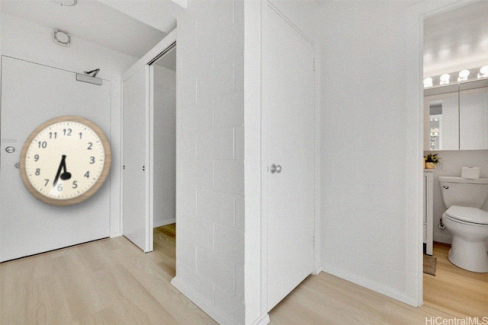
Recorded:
**5:32**
